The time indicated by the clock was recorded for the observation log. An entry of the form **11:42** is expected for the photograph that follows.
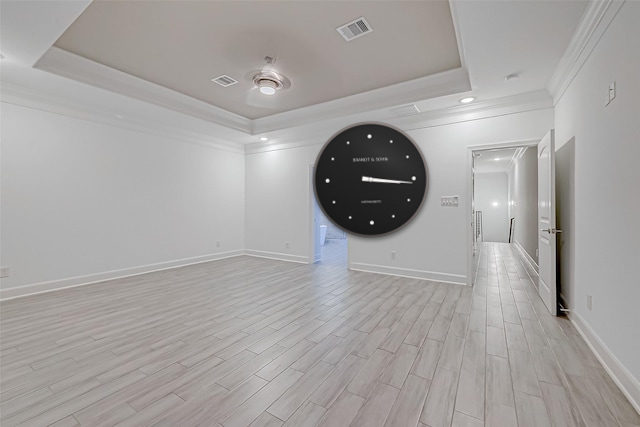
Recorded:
**3:16**
